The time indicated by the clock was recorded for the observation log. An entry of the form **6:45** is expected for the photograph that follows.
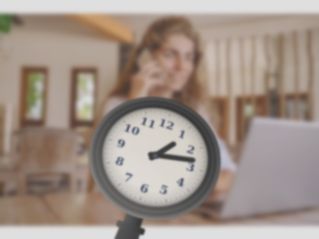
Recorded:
**1:13**
